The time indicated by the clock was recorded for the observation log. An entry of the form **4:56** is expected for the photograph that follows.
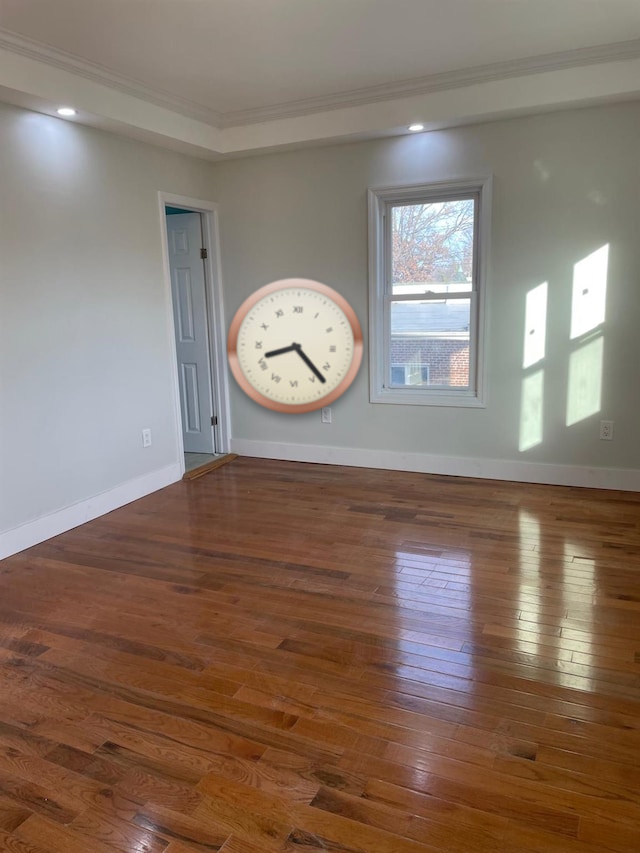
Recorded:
**8:23**
